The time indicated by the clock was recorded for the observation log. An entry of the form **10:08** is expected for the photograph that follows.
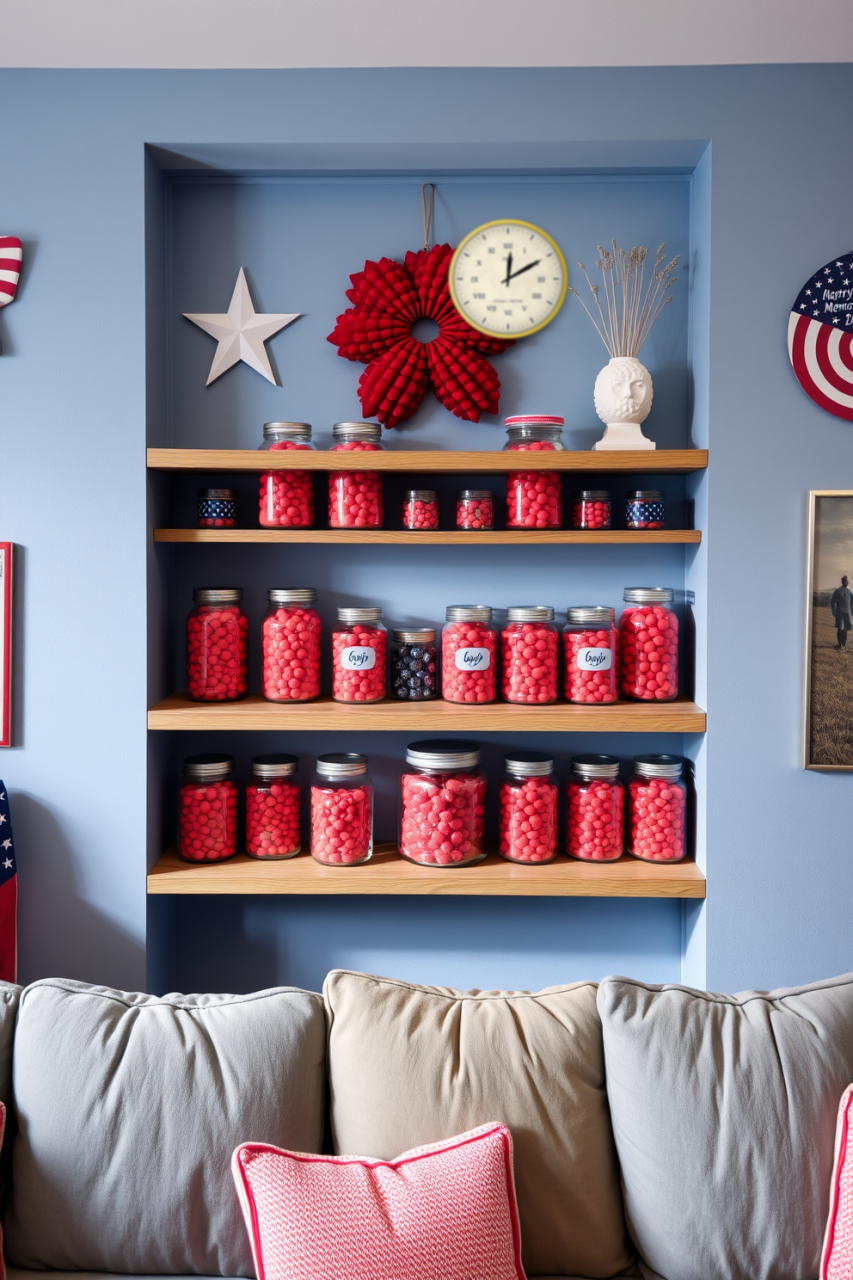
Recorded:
**12:10**
